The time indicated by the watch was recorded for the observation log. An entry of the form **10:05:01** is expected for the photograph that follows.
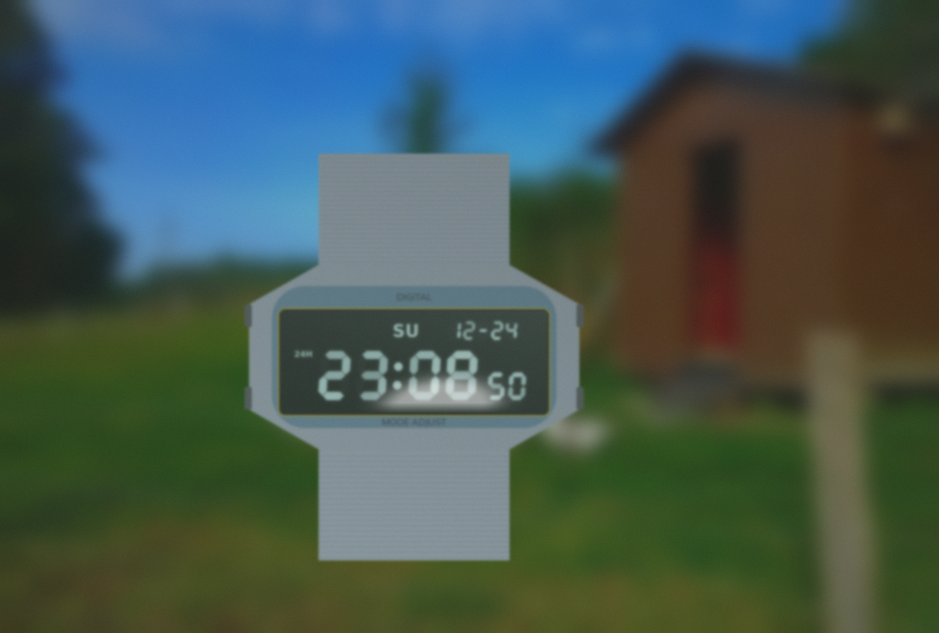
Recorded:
**23:08:50**
